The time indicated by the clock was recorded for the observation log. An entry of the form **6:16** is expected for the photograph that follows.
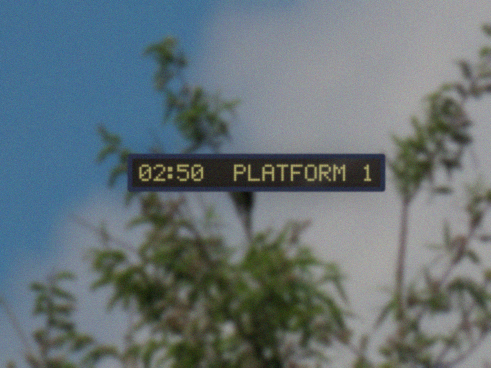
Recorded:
**2:50**
